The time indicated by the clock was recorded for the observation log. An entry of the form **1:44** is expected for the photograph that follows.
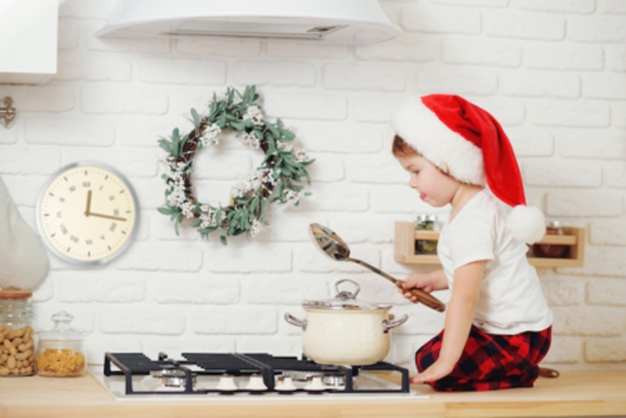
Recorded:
**12:17**
